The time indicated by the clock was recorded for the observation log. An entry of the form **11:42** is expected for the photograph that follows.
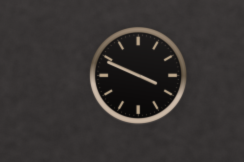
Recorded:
**3:49**
